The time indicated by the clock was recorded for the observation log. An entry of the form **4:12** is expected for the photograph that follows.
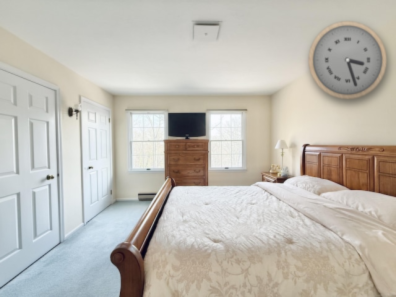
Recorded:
**3:27**
